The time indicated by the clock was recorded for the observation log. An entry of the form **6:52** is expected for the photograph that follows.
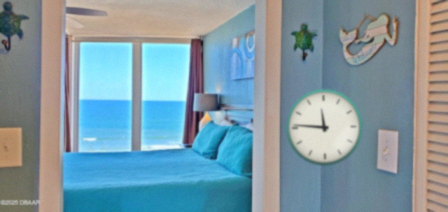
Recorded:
**11:46**
